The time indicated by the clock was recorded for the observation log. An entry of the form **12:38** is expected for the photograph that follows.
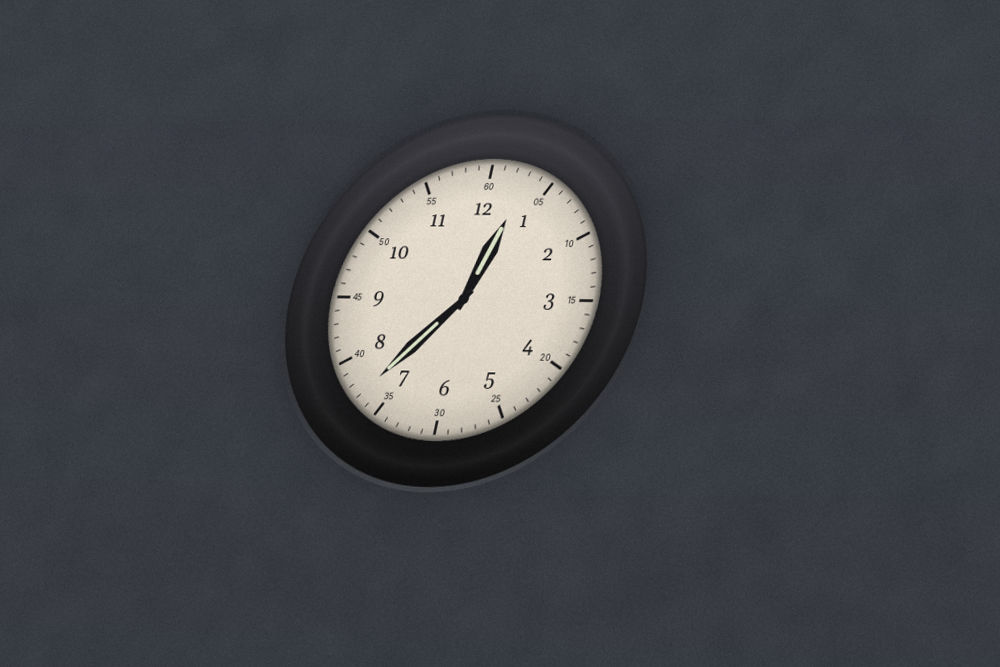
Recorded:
**12:37**
